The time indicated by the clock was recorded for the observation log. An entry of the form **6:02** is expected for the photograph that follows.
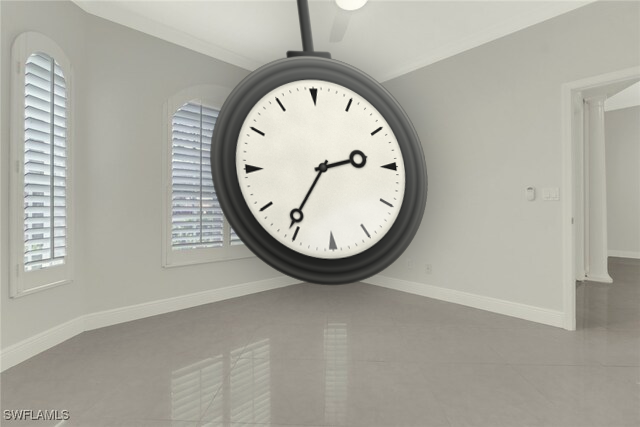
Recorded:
**2:36**
